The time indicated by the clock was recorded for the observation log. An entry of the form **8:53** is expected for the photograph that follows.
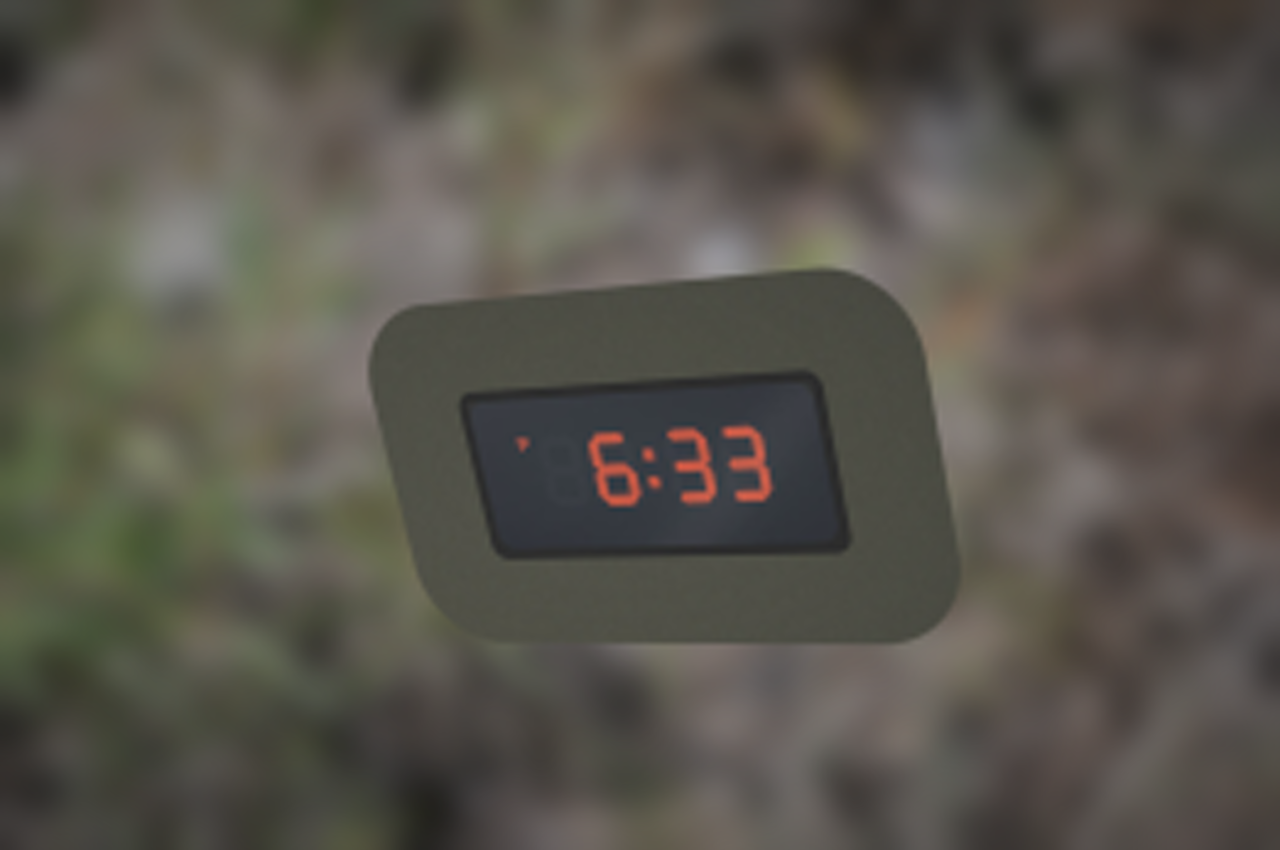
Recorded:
**6:33**
